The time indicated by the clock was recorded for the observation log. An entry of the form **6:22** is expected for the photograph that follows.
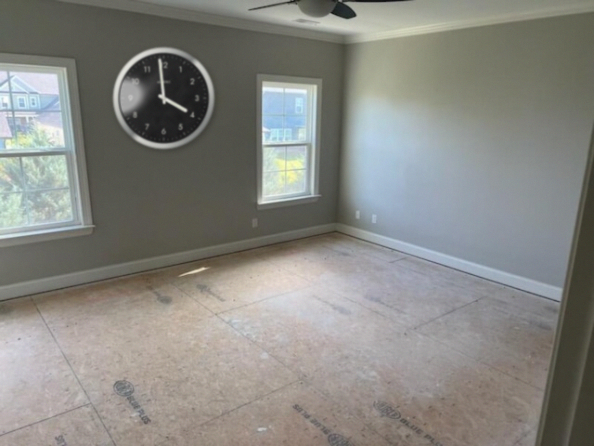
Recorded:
**3:59**
